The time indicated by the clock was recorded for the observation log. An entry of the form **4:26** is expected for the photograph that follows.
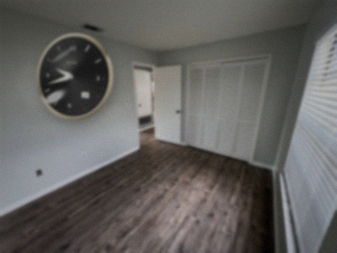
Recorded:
**9:42**
